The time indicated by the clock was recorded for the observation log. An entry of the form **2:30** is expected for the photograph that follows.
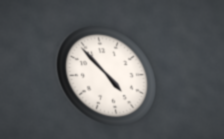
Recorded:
**4:54**
